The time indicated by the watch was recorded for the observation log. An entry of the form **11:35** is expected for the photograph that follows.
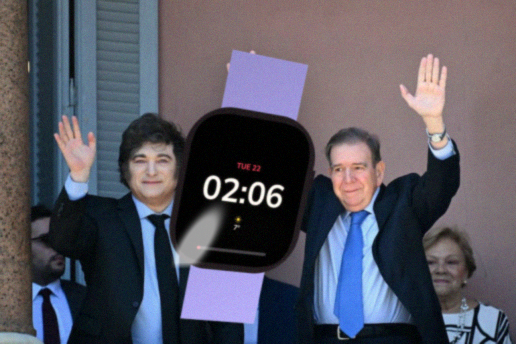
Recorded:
**2:06**
